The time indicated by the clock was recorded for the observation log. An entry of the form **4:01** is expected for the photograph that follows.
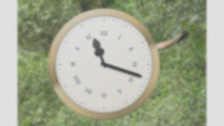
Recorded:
**11:18**
